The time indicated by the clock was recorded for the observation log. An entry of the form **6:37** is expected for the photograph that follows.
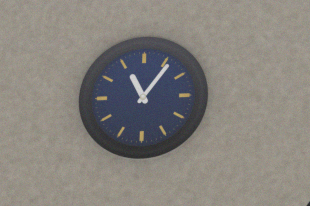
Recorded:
**11:06**
